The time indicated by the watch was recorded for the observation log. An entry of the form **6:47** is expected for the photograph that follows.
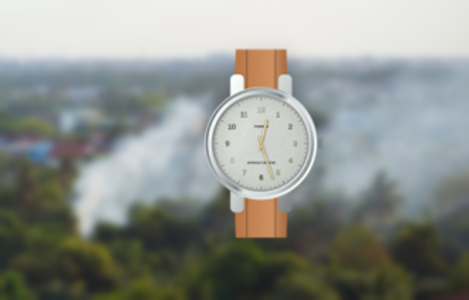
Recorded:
**12:27**
